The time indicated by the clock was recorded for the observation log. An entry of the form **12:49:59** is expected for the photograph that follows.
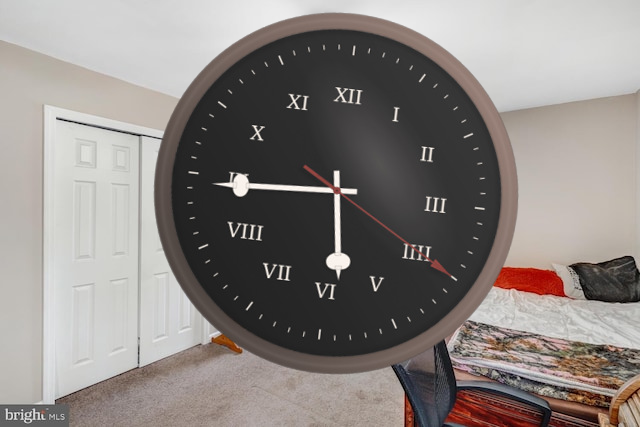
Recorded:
**5:44:20**
